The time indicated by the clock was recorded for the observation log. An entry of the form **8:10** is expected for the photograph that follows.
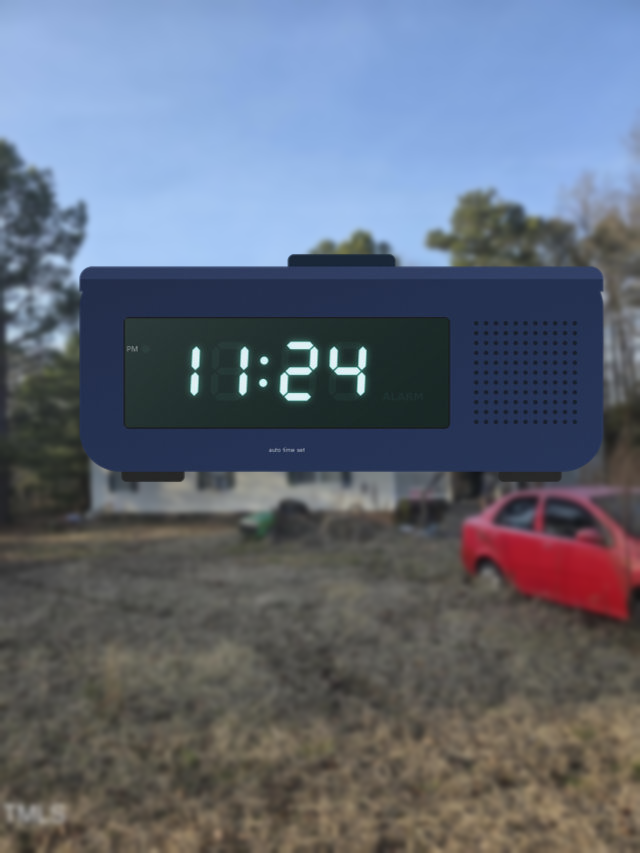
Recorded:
**11:24**
